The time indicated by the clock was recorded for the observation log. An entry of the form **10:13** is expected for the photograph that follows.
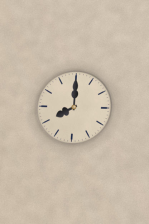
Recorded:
**8:00**
